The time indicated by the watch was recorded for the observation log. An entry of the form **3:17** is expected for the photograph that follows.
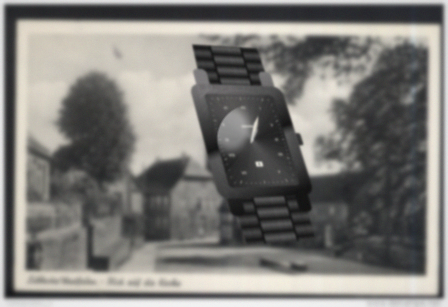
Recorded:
**1:05**
